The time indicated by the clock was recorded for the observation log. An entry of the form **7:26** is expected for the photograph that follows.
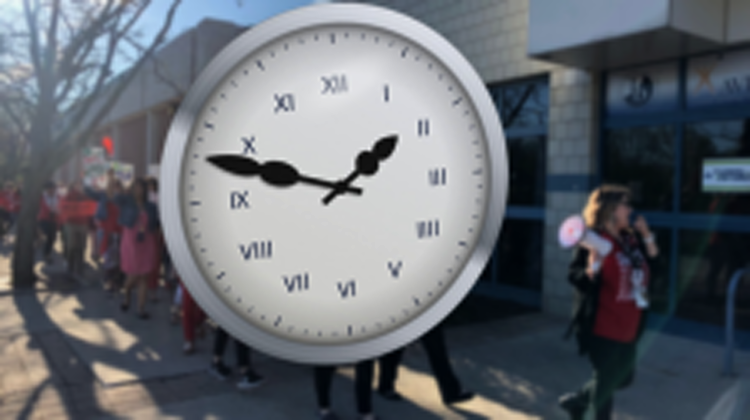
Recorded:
**1:48**
